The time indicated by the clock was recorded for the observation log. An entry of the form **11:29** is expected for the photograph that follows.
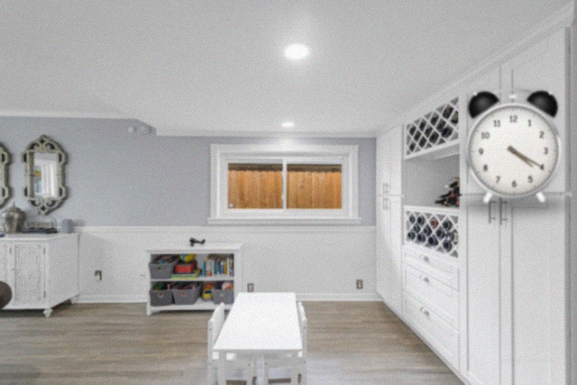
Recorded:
**4:20**
